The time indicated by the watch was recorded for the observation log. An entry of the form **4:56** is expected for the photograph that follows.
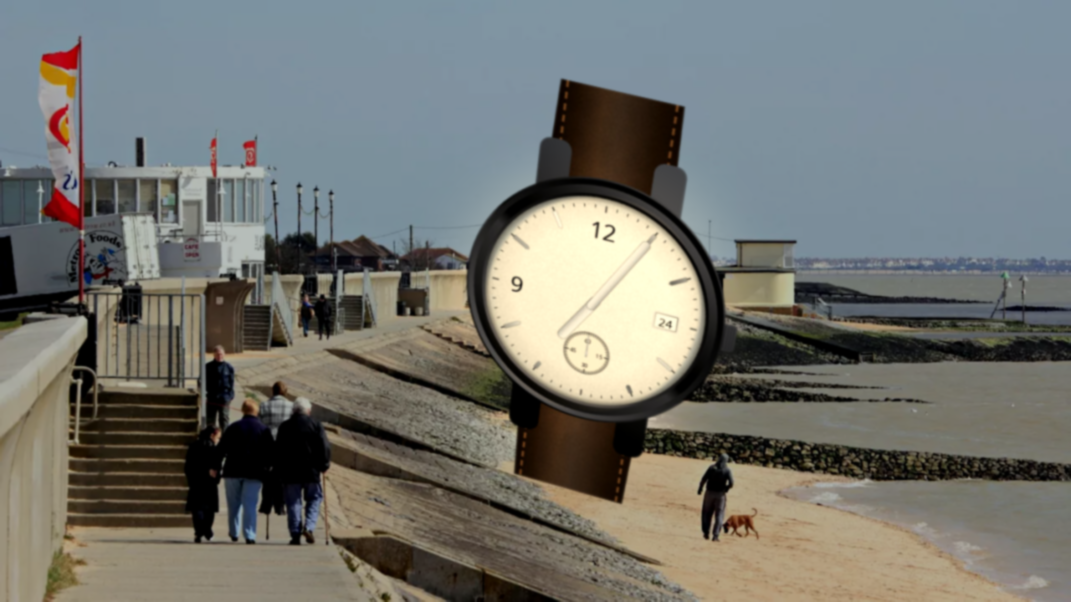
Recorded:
**7:05**
